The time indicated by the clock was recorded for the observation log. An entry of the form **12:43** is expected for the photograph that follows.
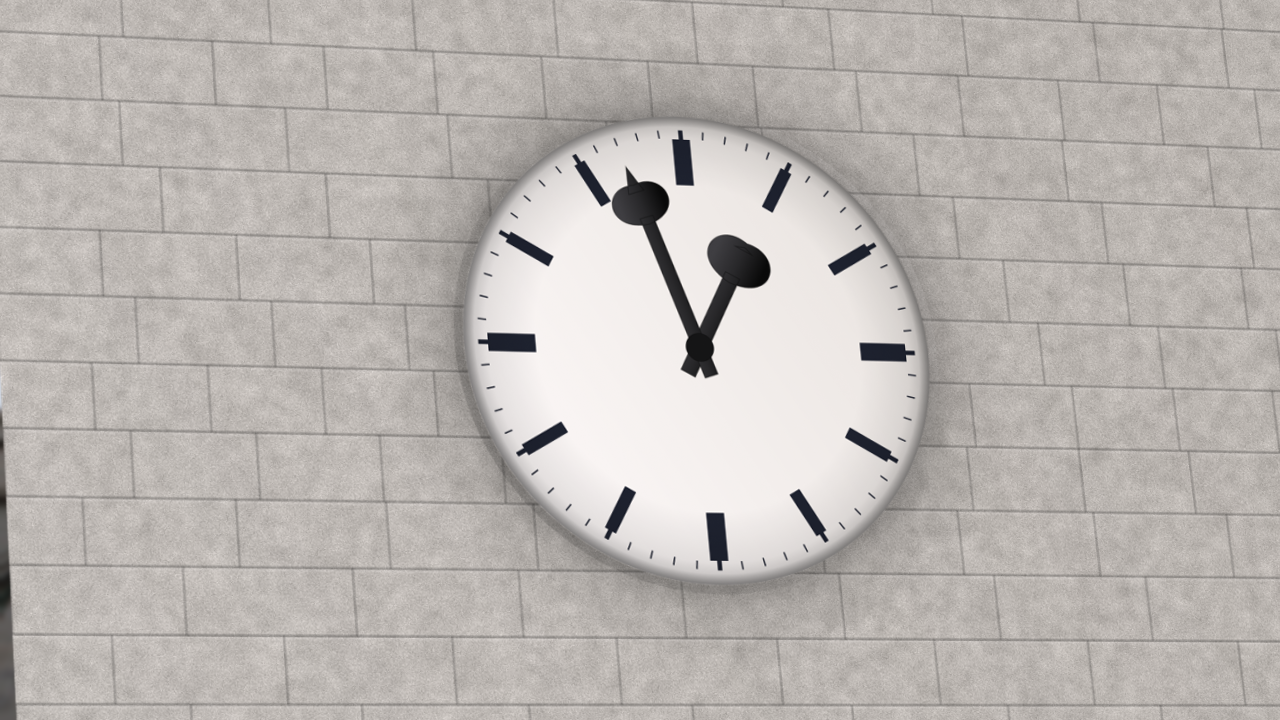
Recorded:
**12:57**
